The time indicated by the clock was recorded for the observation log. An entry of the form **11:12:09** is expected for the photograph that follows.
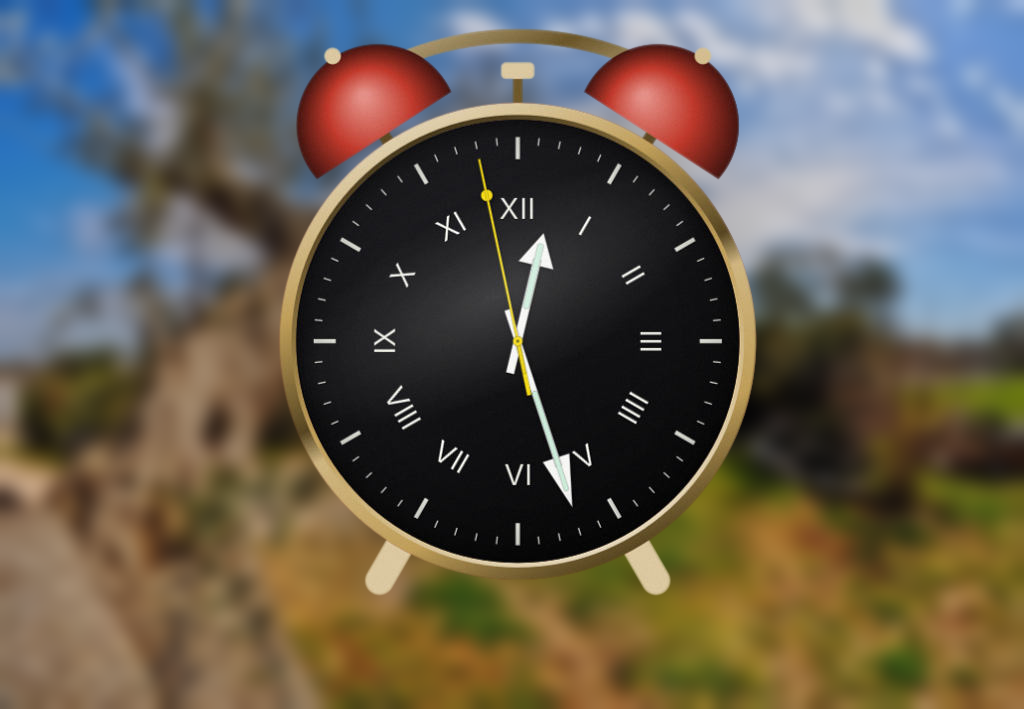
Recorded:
**12:26:58**
